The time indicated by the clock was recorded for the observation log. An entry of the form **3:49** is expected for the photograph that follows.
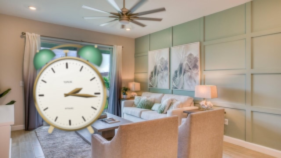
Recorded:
**2:16**
